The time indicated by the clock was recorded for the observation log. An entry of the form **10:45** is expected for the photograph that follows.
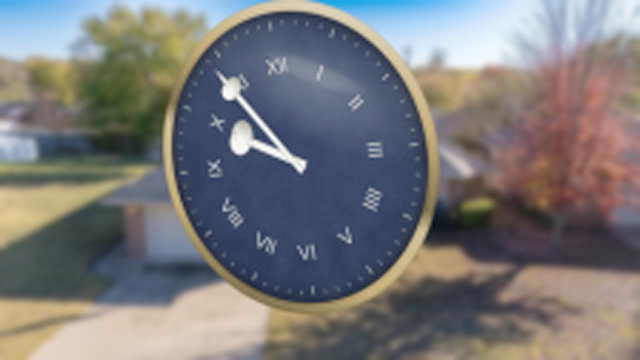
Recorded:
**9:54**
